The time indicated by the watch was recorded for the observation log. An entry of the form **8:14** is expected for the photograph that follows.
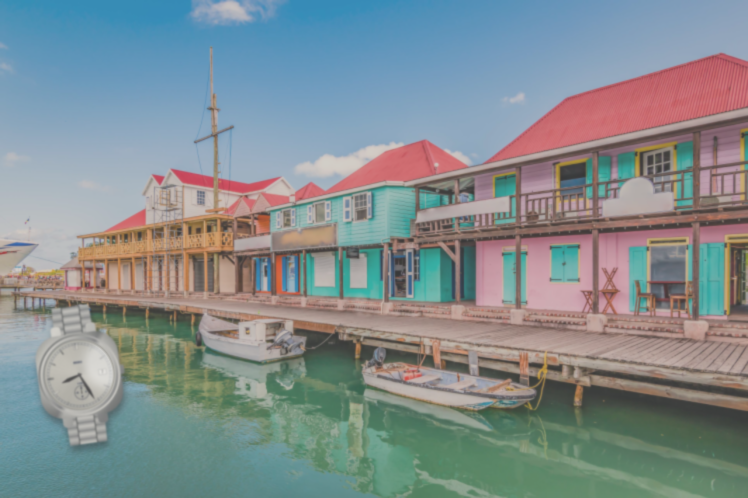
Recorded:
**8:26**
